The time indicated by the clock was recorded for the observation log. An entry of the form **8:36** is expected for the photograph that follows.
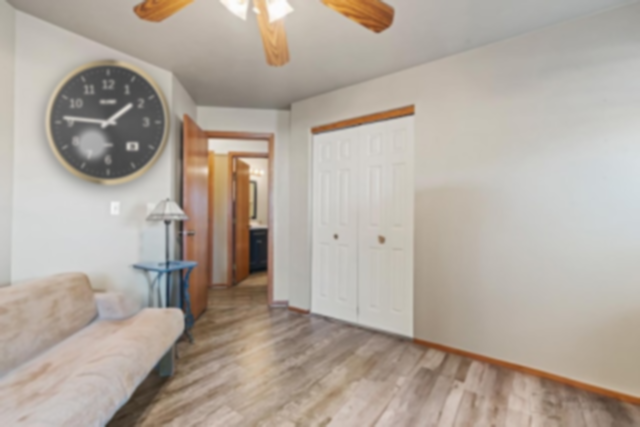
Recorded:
**1:46**
